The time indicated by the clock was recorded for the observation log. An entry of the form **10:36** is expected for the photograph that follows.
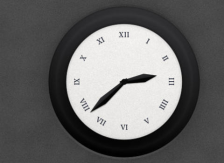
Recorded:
**2:38**
